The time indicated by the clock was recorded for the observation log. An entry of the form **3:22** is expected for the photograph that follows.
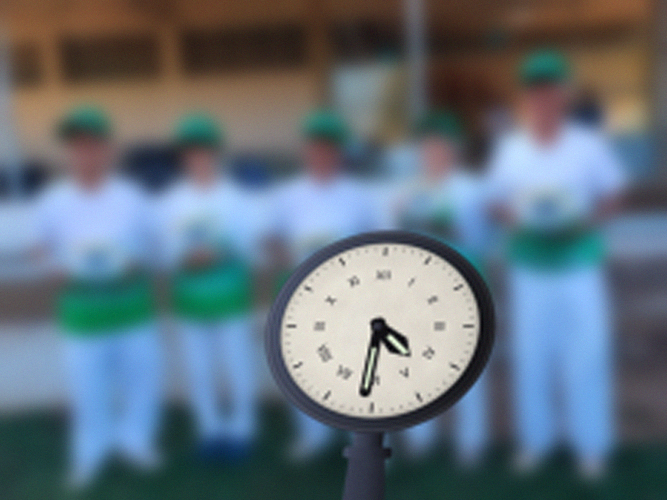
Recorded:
**4:31**
